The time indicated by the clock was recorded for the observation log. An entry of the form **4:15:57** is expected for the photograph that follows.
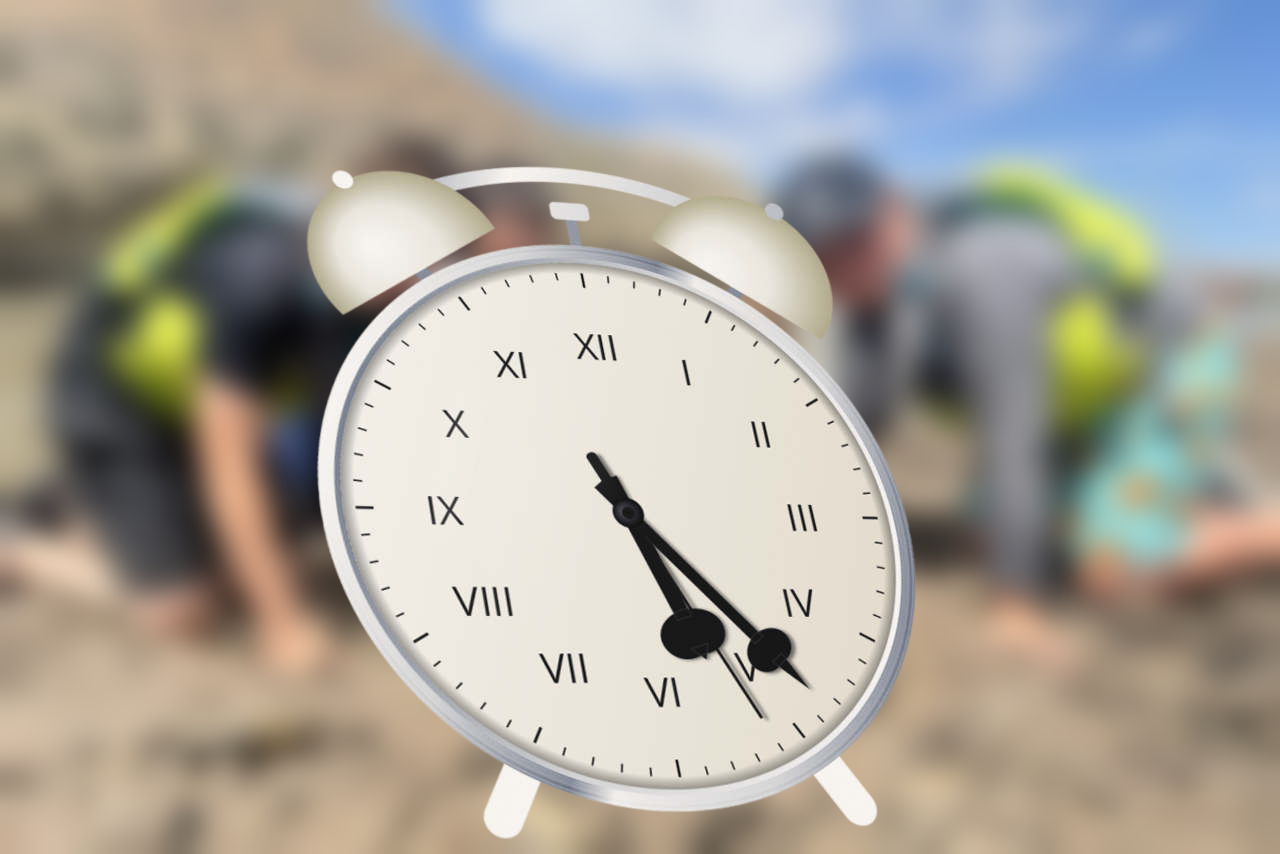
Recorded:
**5:23:26**
